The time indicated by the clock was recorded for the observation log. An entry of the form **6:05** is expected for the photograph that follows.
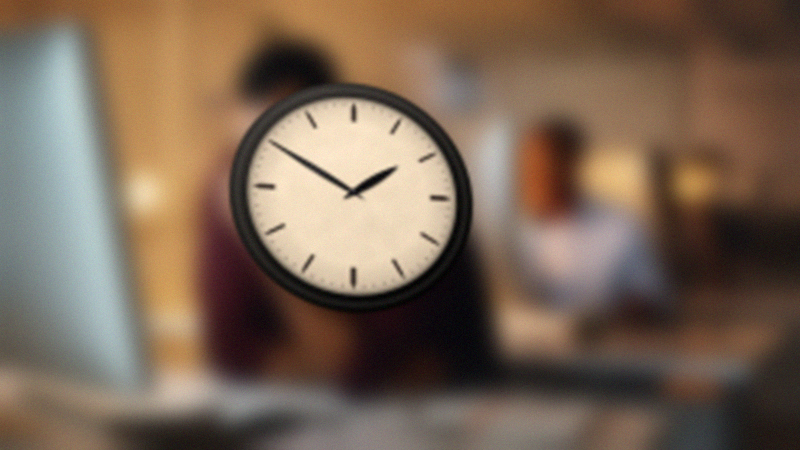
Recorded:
**1:50**
